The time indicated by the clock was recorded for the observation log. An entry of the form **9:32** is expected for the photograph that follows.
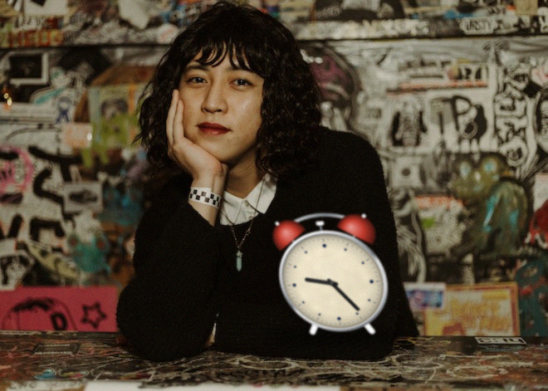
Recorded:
**9:24**
